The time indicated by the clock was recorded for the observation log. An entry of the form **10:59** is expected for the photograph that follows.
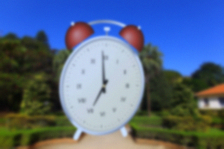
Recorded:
**6:59**
